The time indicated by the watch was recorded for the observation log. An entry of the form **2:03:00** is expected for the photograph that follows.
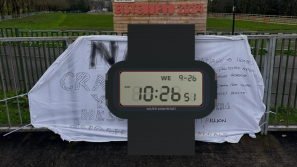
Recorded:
**10:26:51**
